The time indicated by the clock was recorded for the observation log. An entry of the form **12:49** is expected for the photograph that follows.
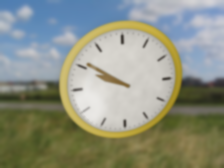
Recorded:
**9:51**
